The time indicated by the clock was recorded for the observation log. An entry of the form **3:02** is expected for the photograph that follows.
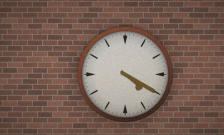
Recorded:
**4:20**
